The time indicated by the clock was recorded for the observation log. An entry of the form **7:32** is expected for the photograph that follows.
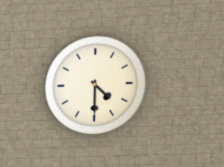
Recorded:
**4:30**
